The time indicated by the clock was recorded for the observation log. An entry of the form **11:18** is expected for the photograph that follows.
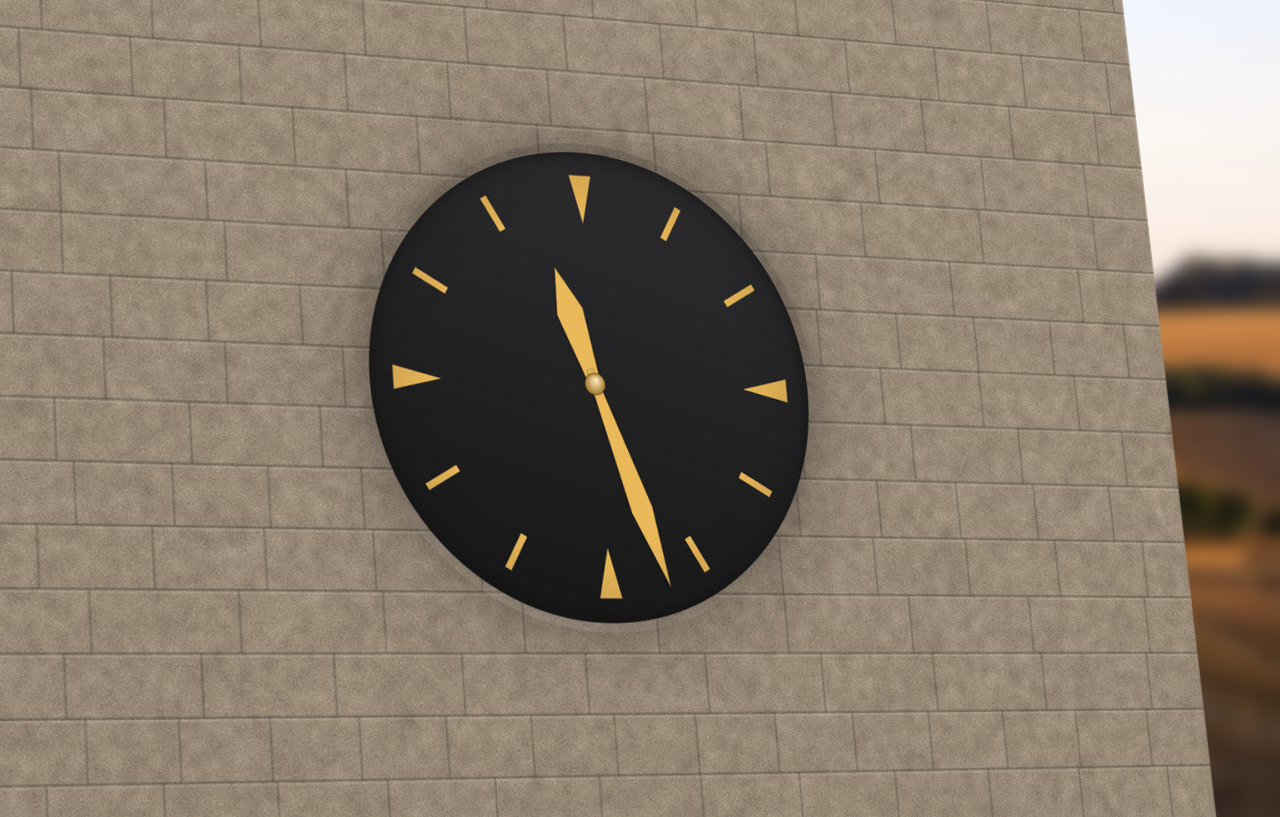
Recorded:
**11:27**
